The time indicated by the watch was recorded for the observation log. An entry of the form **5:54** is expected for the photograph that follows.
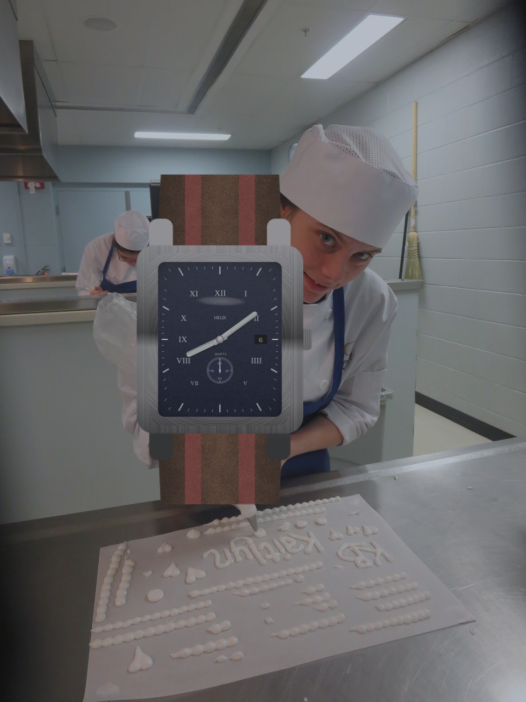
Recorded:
**8:09**
